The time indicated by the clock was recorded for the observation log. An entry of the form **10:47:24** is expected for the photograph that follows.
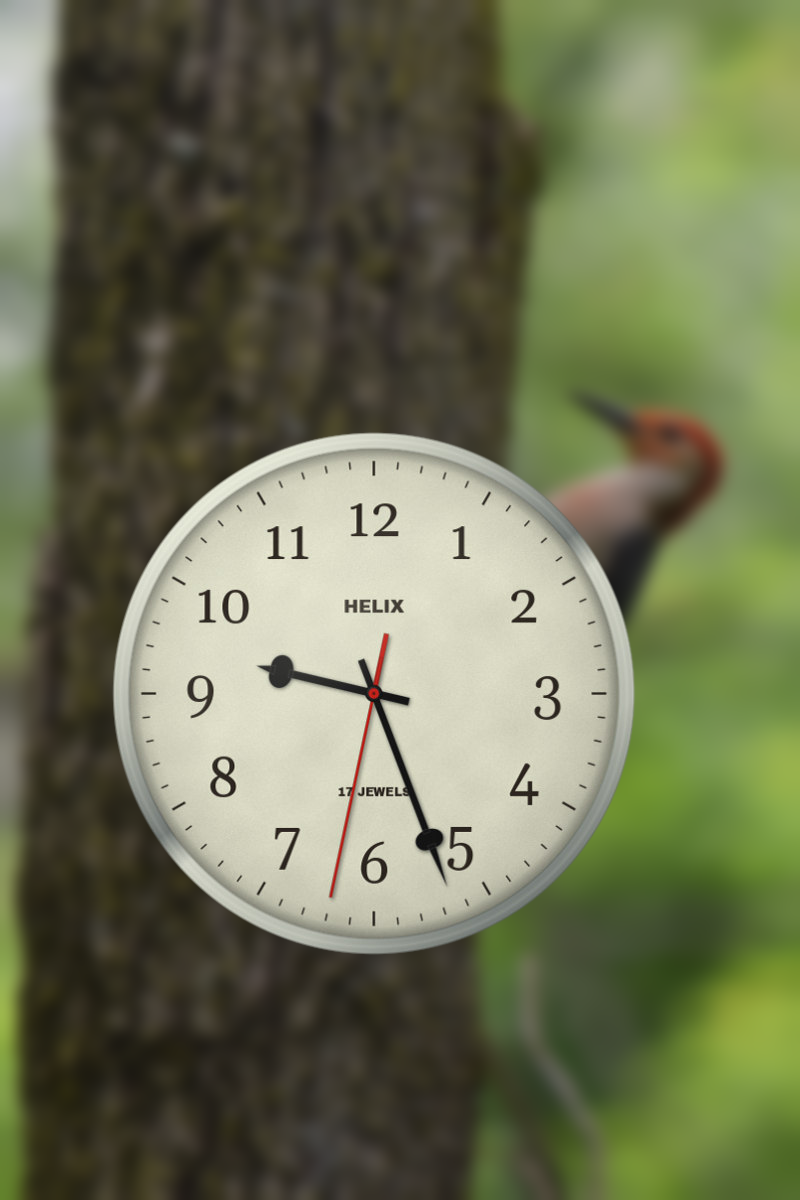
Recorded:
**9:26:32**
